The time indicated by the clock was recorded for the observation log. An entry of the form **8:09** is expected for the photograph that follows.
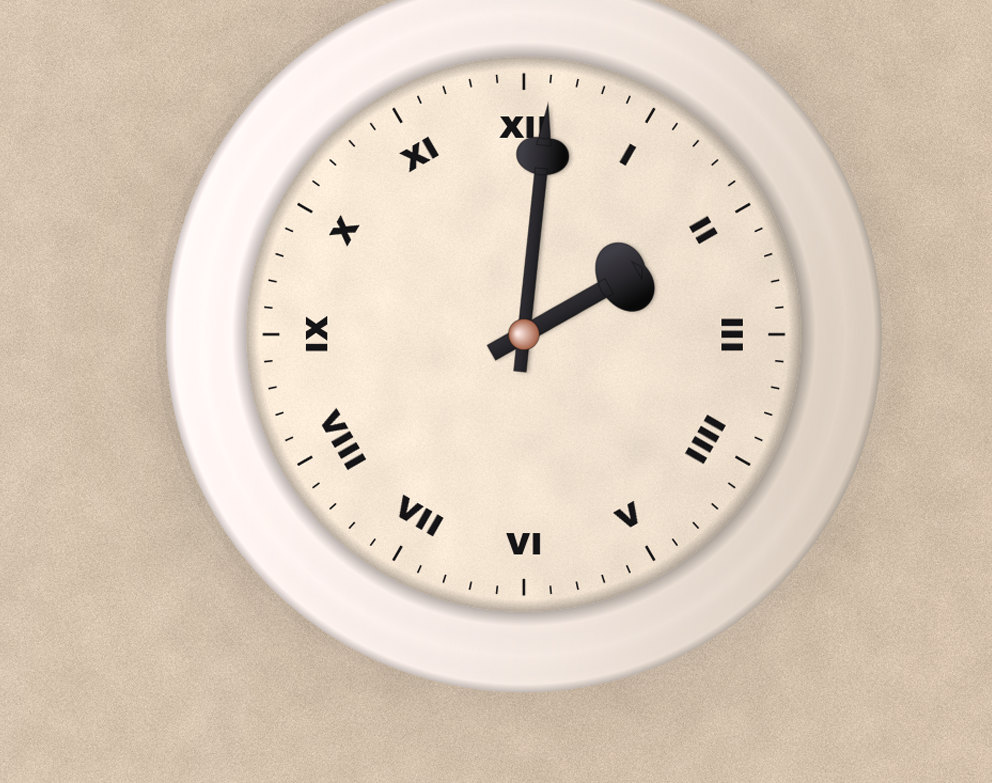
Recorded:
**2:01**
